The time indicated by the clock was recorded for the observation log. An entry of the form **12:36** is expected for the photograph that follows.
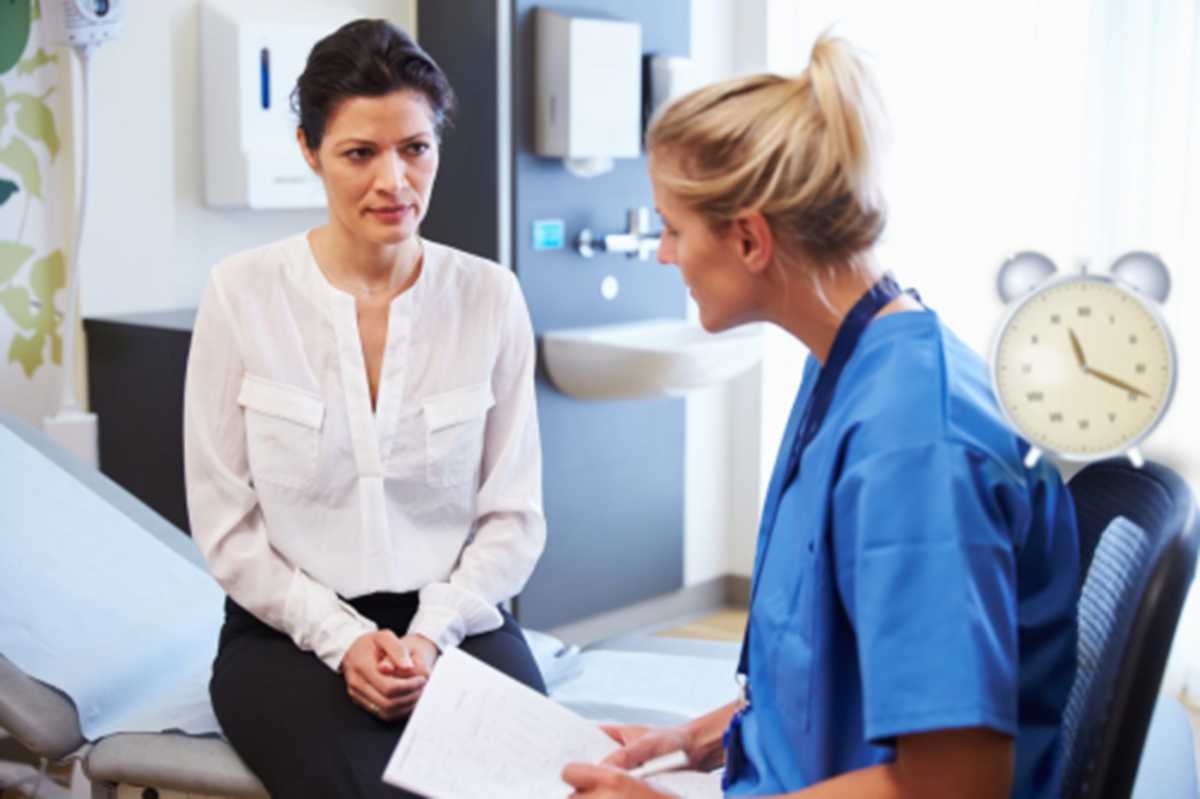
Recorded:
**11:19**
